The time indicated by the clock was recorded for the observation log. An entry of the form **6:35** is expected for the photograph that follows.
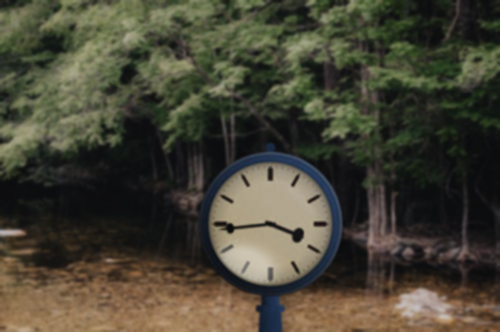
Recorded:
**3:44**
